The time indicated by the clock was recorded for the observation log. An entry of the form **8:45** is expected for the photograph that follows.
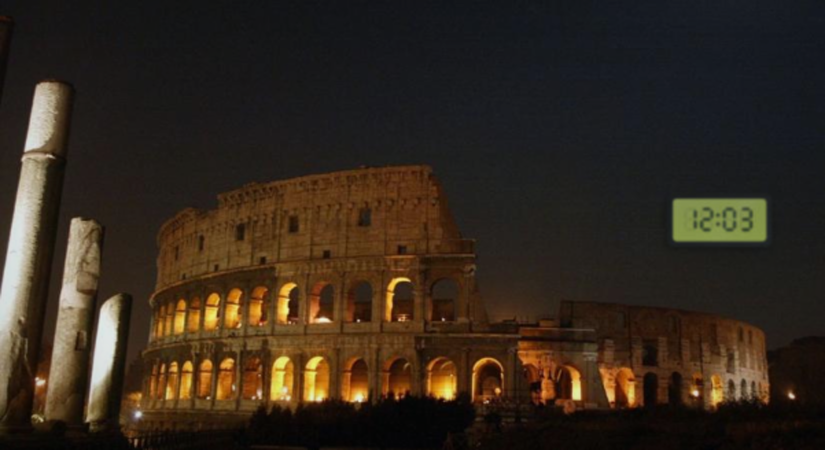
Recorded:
**12:03**
